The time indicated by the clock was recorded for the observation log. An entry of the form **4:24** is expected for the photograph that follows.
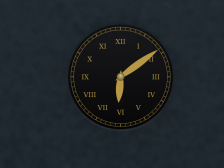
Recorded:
**6:09**
